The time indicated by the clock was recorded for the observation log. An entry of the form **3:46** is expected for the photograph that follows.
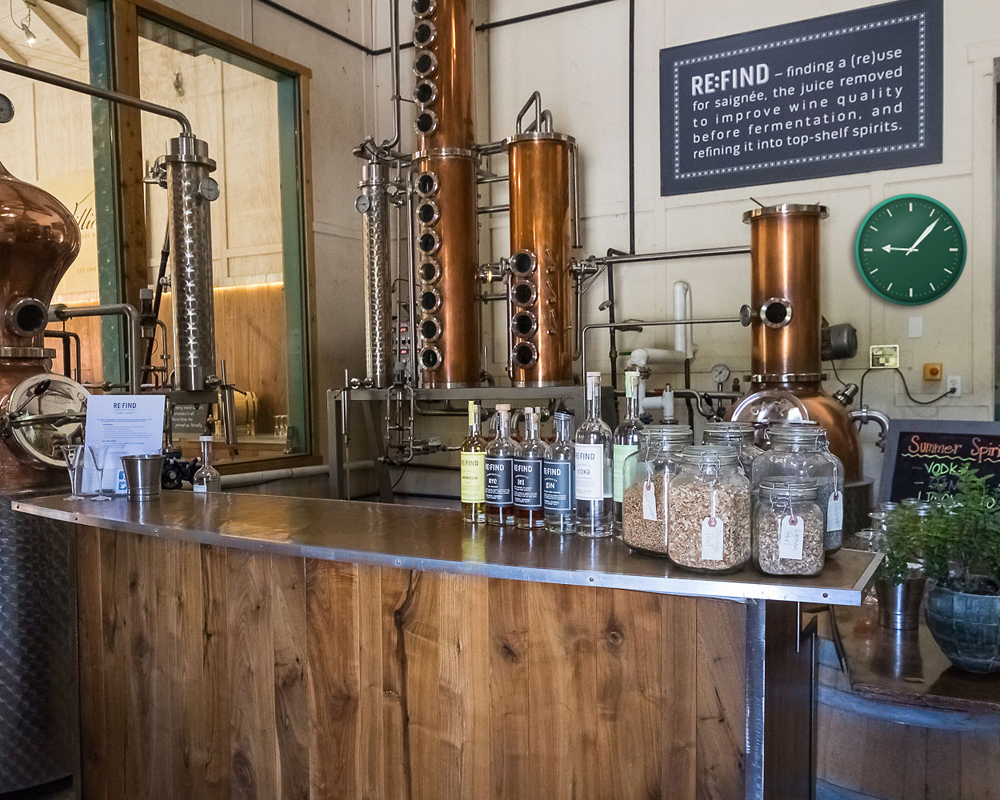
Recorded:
**9:07**
